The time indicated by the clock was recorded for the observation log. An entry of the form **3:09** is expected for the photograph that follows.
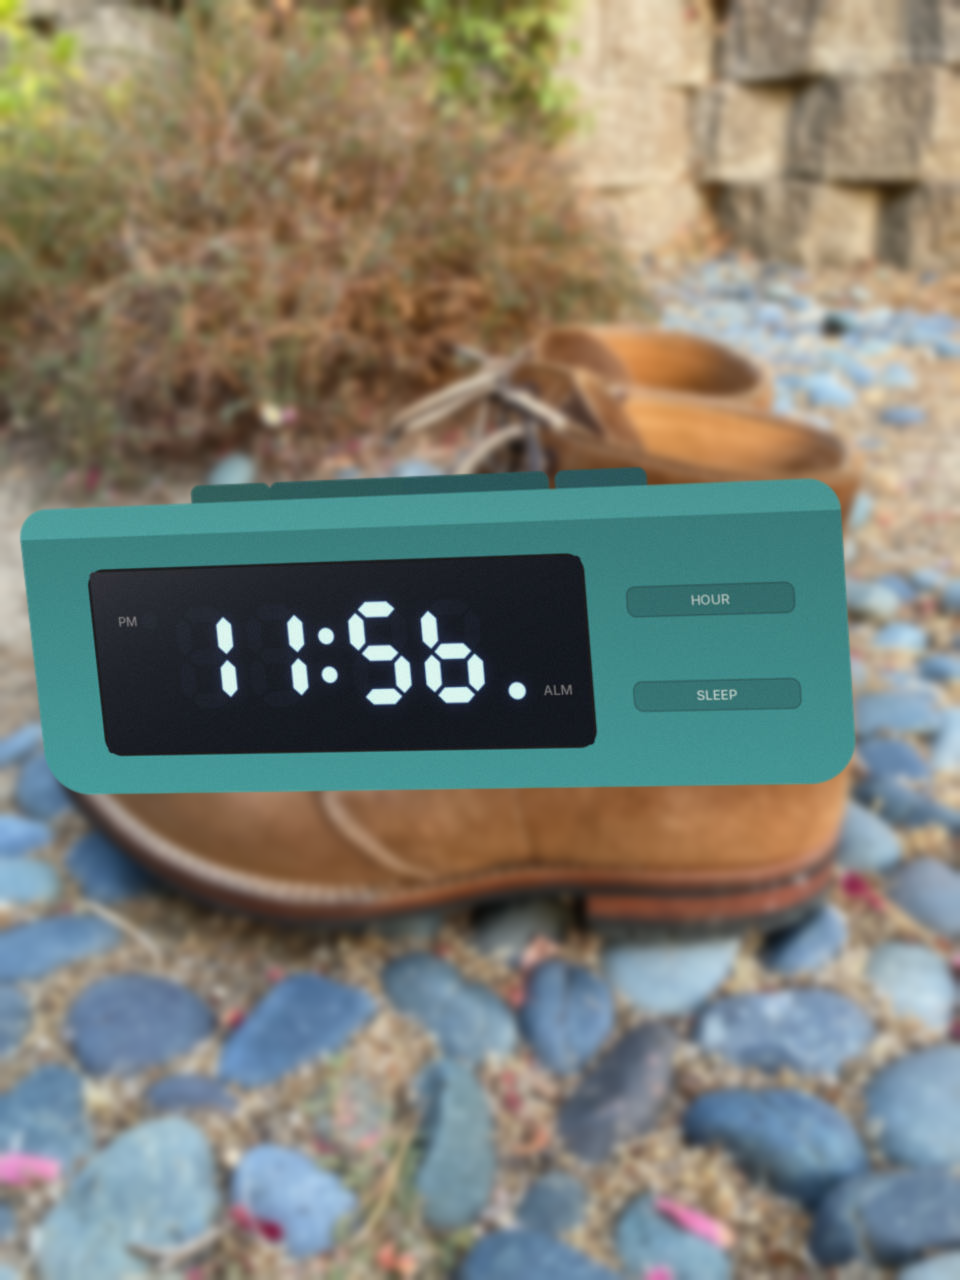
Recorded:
**11:56**
